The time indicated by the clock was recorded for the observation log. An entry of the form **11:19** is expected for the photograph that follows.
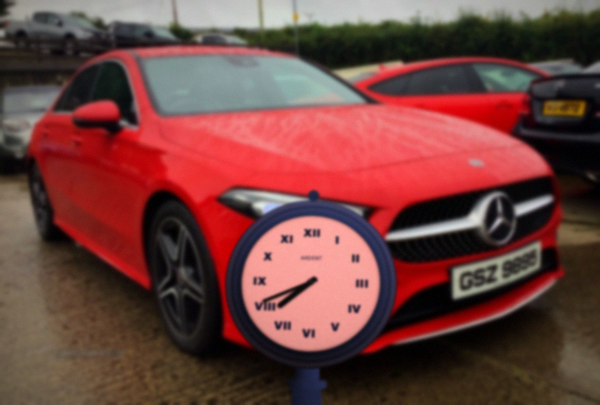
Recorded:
**7:41**
